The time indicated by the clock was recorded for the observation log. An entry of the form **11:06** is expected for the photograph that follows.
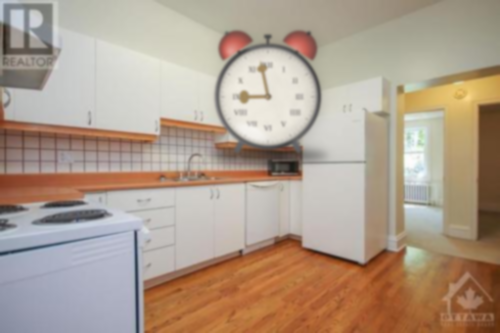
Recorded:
**8:58**
